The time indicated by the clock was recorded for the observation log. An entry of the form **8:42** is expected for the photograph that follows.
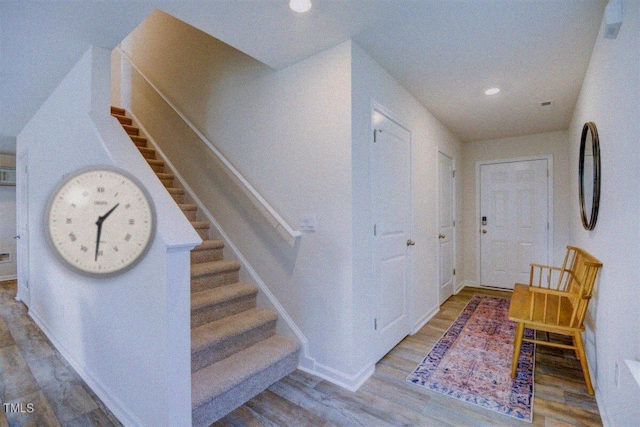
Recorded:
**1:31**
